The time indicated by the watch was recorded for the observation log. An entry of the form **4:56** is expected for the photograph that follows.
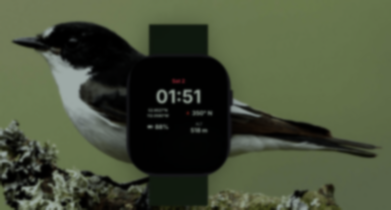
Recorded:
**1:51**
